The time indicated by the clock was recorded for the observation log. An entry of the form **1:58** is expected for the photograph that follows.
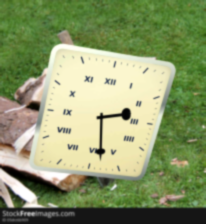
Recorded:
**2:28**
